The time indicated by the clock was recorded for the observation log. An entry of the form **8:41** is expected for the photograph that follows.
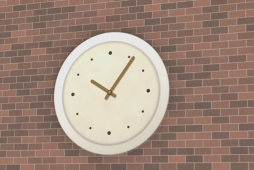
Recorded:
**10:06**
